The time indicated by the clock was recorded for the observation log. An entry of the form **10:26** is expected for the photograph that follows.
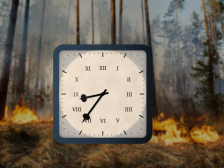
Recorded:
**8:36**
